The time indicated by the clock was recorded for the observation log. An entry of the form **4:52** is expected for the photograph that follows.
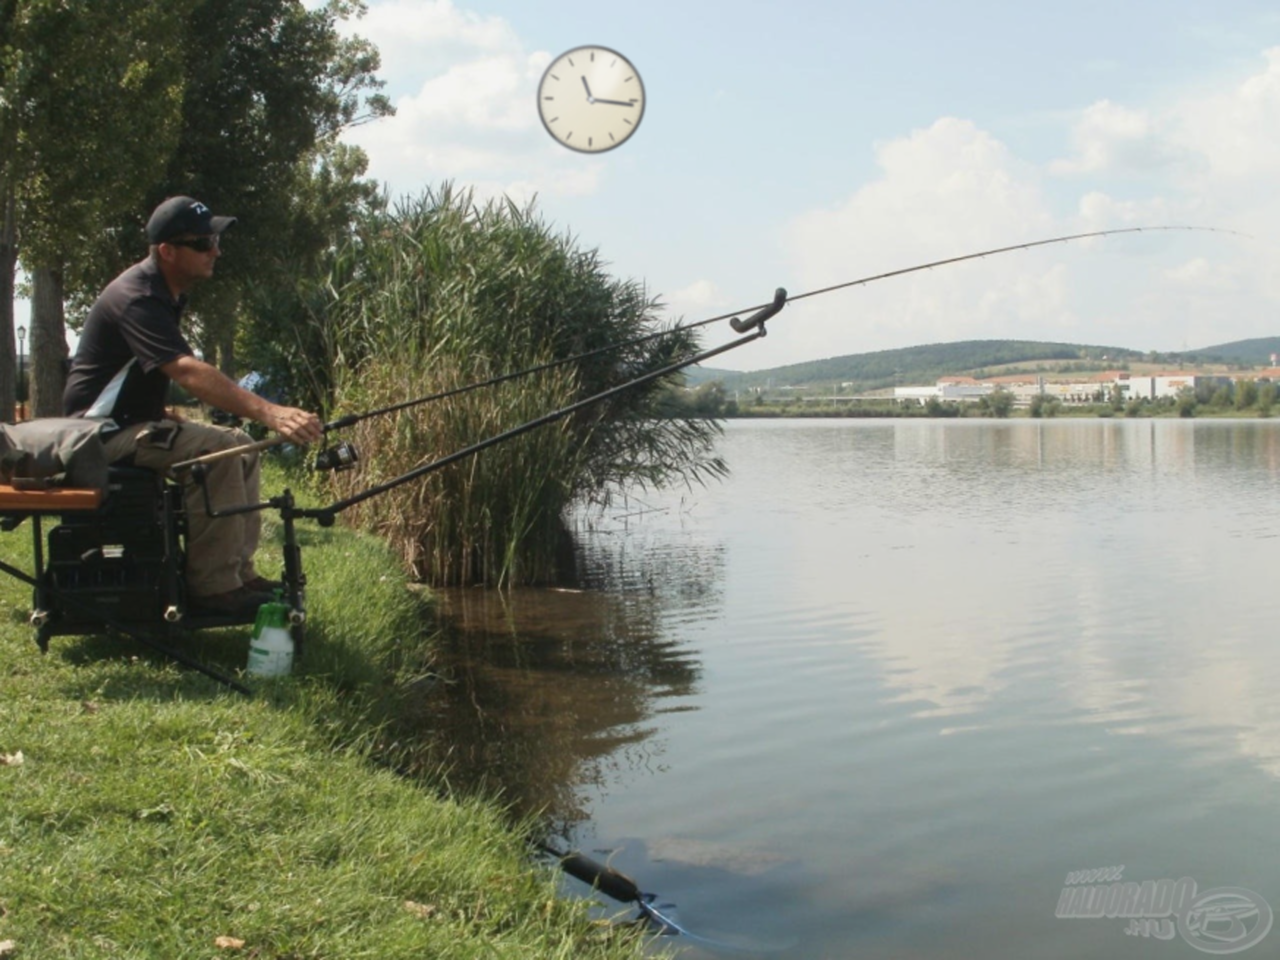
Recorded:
**11:16**
